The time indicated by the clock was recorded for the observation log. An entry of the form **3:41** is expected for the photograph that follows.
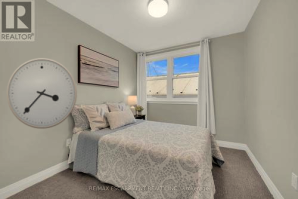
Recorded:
**3:37**
